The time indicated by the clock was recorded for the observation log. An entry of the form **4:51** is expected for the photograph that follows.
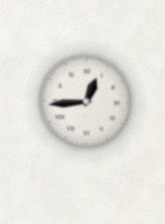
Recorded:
**12:44**
